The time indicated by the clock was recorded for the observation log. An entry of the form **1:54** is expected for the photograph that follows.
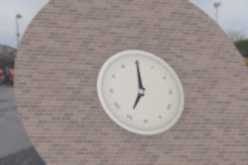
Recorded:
**7:00**
